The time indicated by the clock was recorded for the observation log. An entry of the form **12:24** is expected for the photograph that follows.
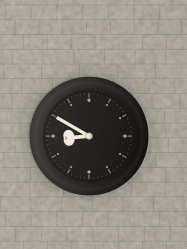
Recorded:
**8:50**
